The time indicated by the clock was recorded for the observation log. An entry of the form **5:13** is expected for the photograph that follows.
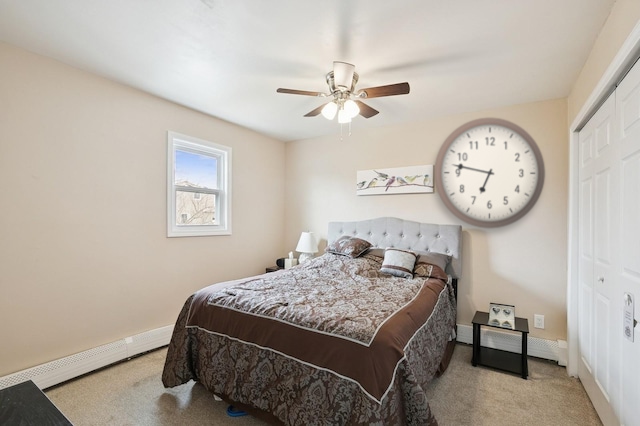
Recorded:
**6:47**
